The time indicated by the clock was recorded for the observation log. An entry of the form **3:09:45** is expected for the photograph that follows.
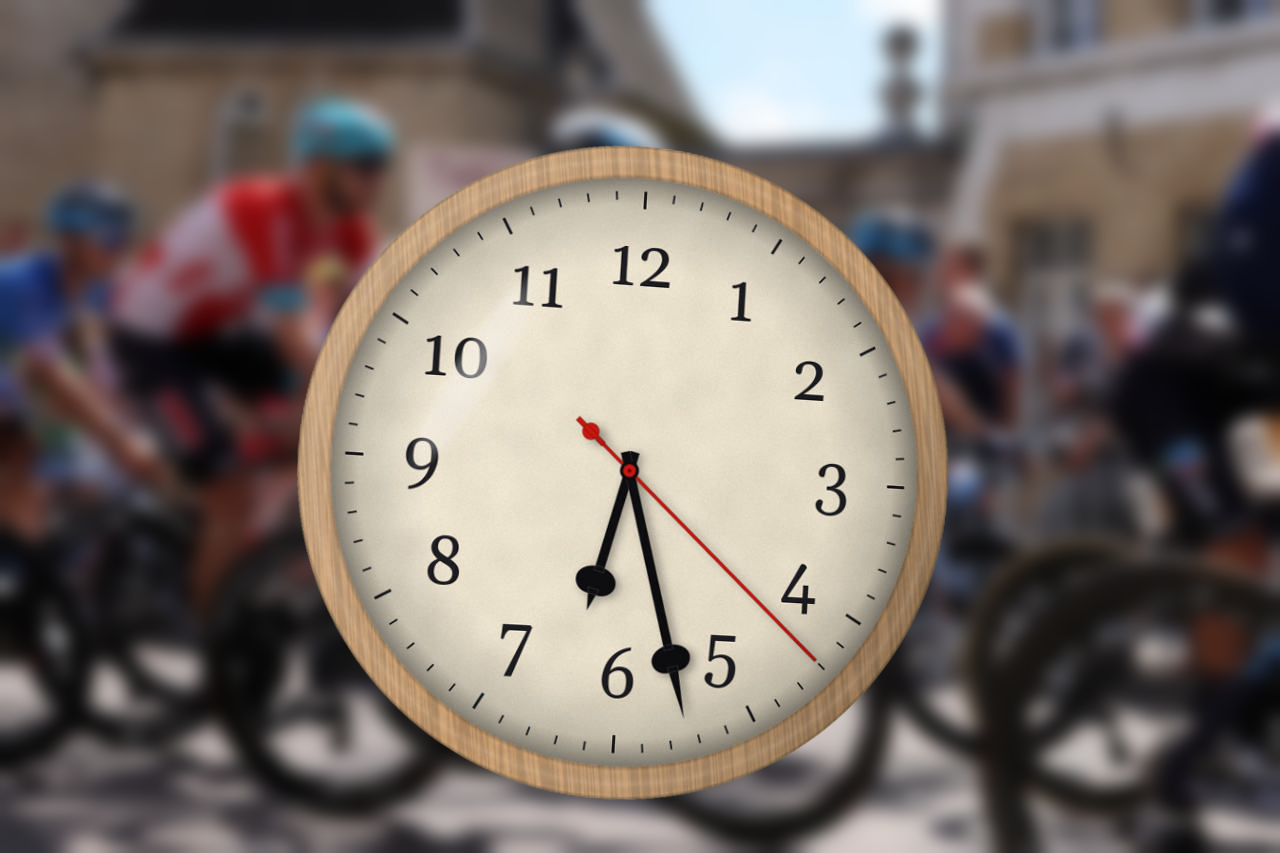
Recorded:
**6:27:22**
